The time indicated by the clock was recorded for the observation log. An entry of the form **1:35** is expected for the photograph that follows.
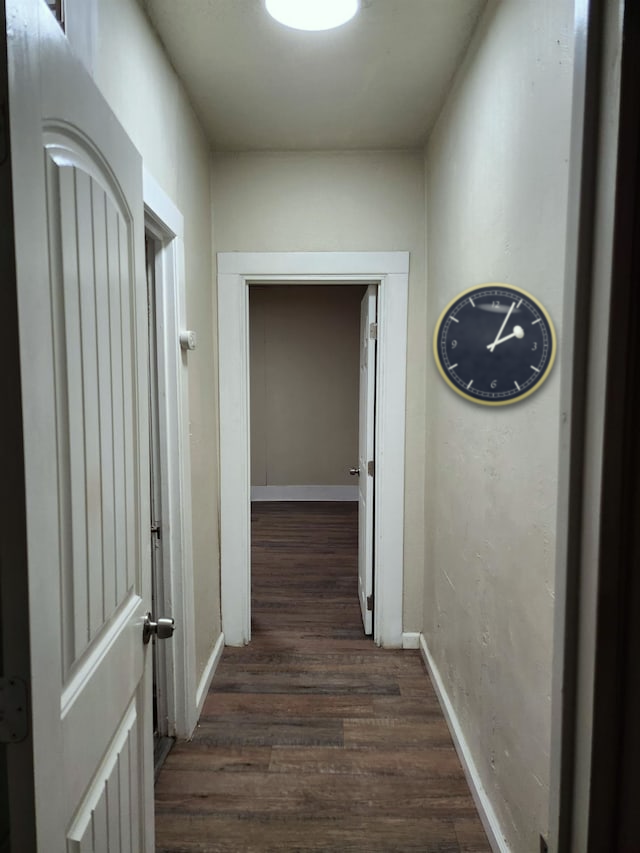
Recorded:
**2:04**
